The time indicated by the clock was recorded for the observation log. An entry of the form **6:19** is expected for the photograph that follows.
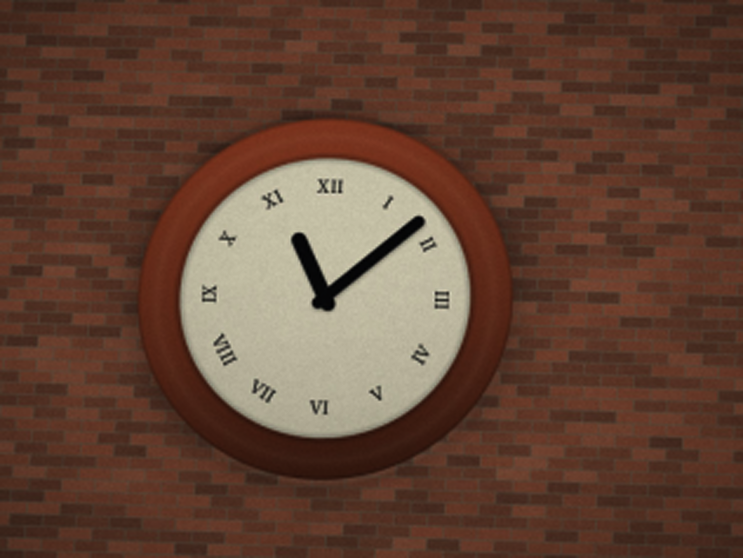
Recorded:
**11:08**
